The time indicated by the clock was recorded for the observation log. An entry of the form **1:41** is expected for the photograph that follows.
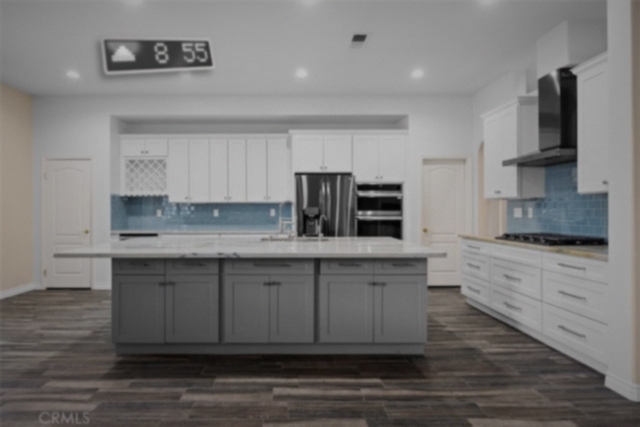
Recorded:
**8:55**
